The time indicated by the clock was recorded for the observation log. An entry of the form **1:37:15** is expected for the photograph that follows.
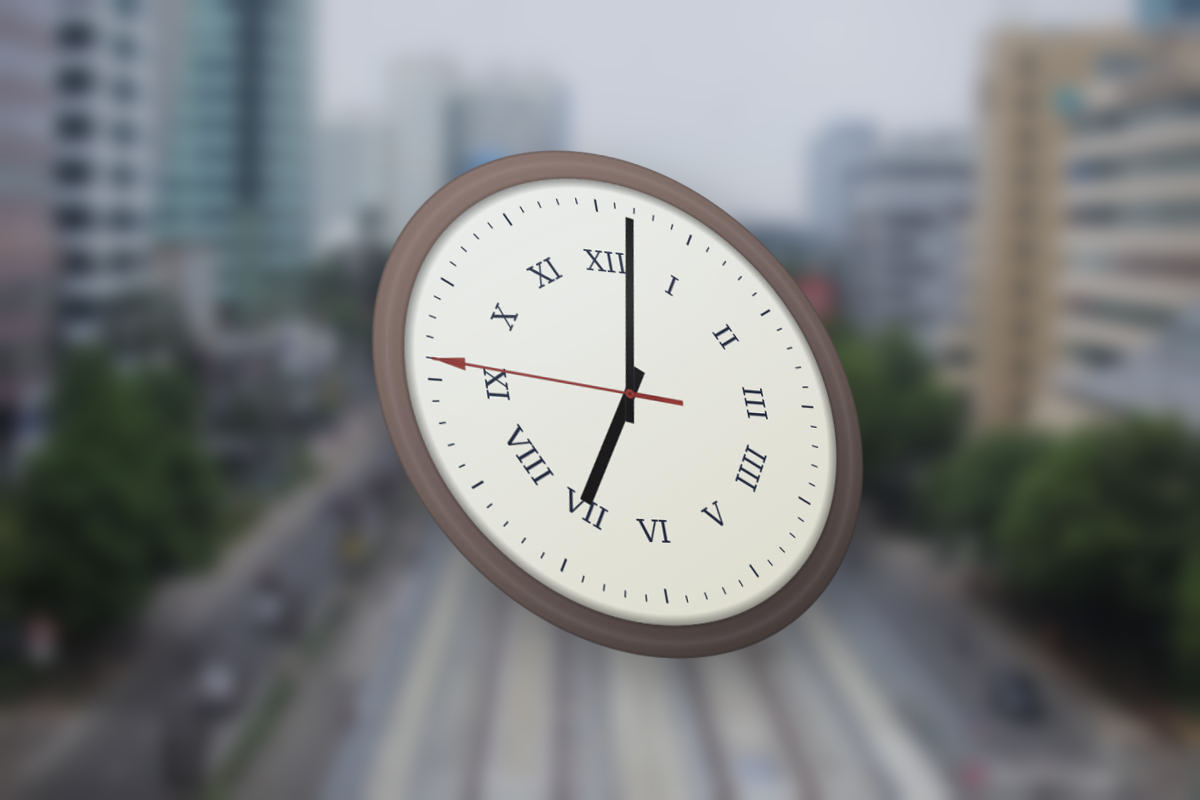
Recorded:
**7:01:46**
